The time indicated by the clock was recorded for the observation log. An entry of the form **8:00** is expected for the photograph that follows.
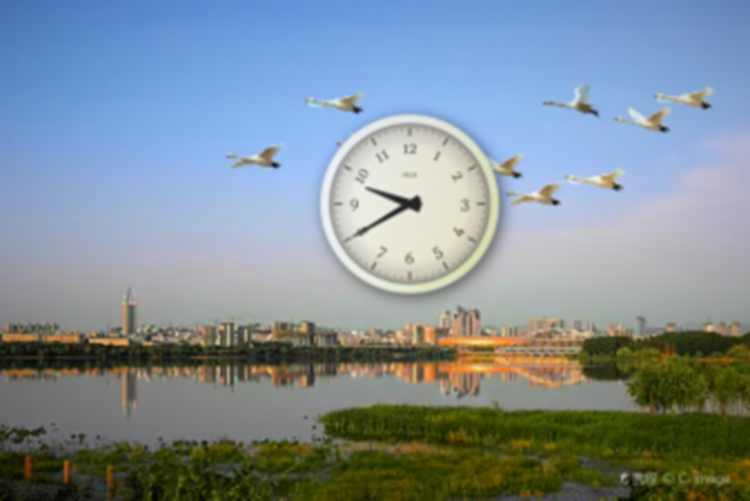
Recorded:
**9:40**
